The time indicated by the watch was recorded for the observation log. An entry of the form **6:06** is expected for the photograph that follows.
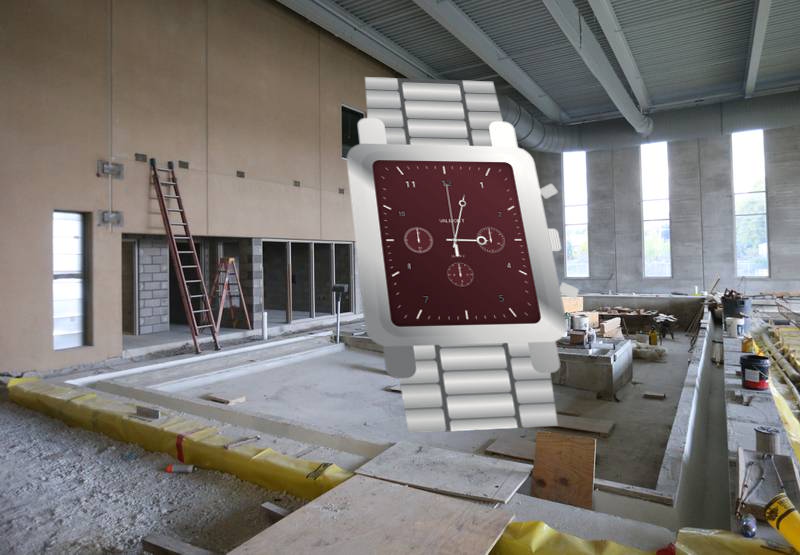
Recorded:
**3:03**
